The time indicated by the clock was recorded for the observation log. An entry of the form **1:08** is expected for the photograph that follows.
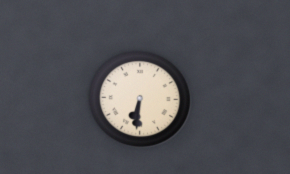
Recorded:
**6:31**
